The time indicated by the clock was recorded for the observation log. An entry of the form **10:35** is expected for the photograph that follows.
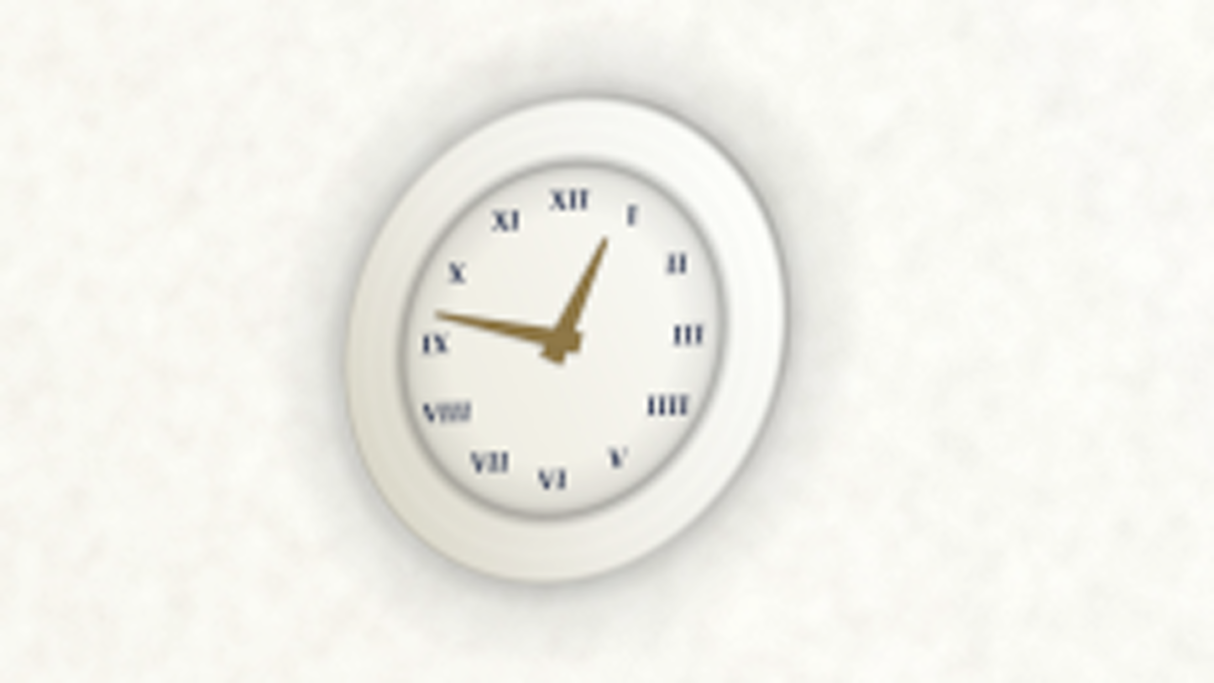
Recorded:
**12:47**
